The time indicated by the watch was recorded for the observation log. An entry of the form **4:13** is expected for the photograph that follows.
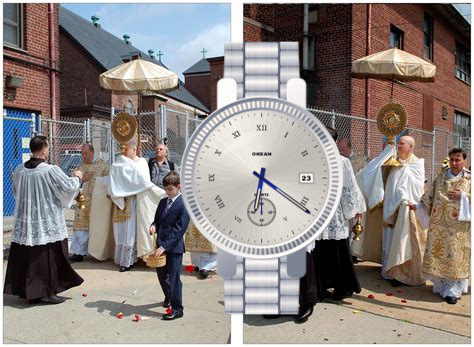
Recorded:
**6:21**
